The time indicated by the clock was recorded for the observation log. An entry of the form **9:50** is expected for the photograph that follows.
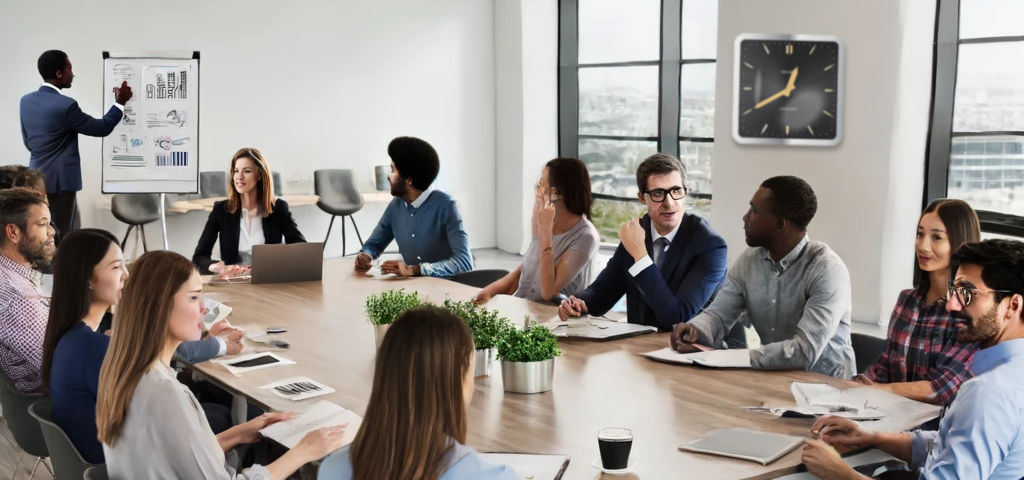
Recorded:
**12:40**
